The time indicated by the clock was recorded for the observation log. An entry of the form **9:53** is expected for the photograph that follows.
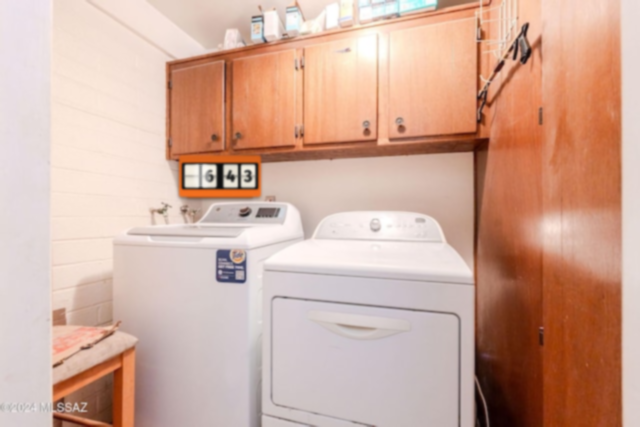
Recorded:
**6:43**
